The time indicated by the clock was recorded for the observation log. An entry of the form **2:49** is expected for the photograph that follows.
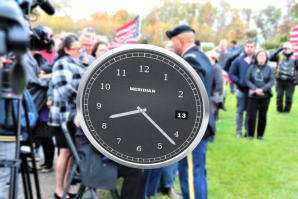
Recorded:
**8:22**
